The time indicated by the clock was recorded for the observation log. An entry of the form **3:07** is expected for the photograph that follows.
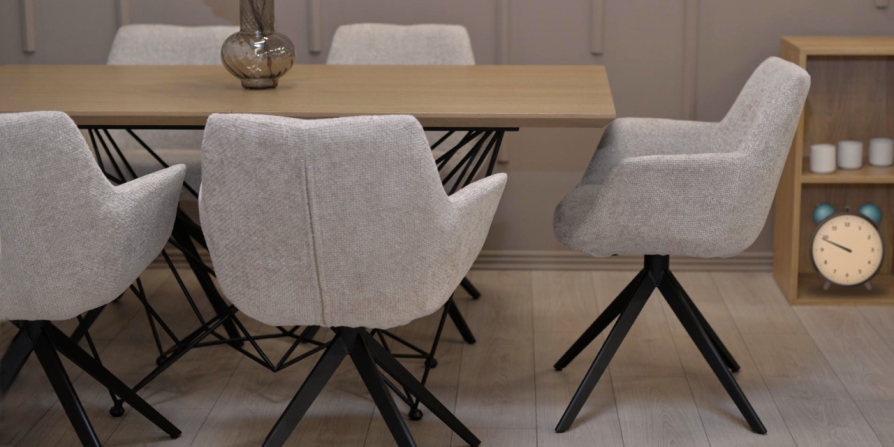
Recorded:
**9:49**
